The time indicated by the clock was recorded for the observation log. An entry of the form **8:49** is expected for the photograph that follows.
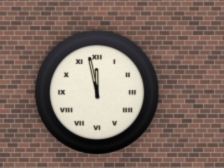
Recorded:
**11:58**
